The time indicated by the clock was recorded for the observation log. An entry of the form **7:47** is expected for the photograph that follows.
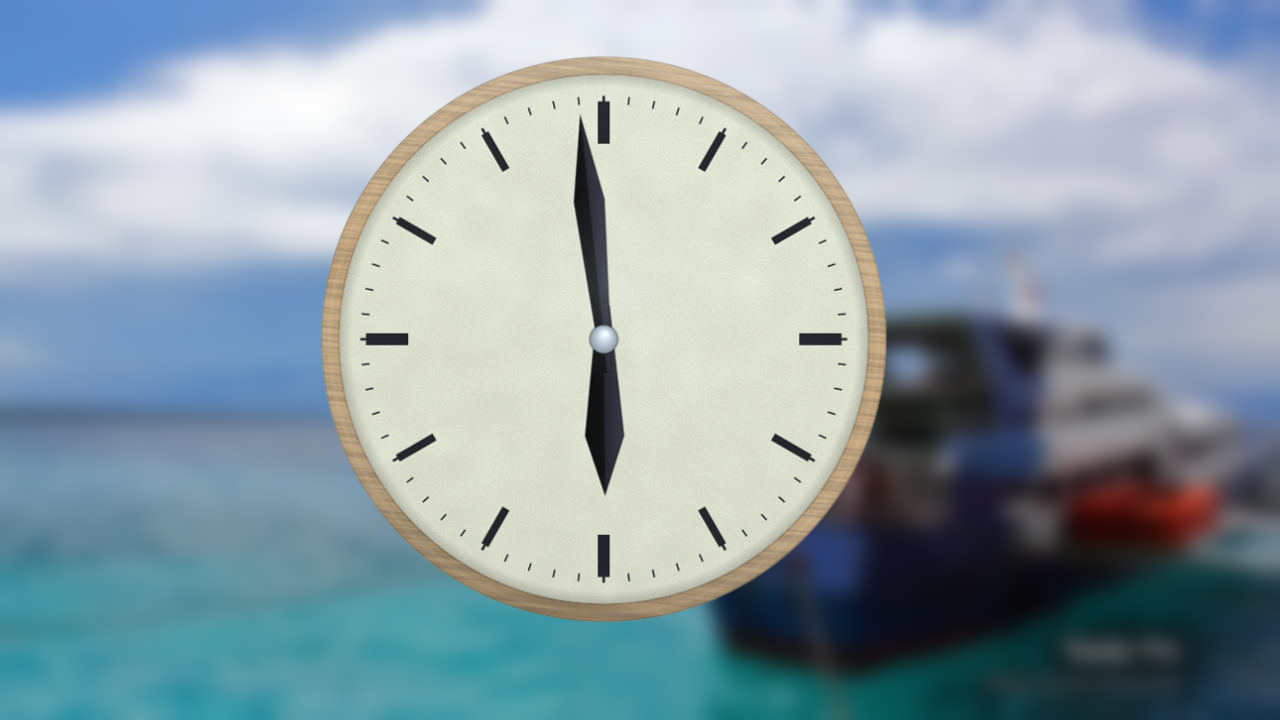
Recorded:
**5:59**
